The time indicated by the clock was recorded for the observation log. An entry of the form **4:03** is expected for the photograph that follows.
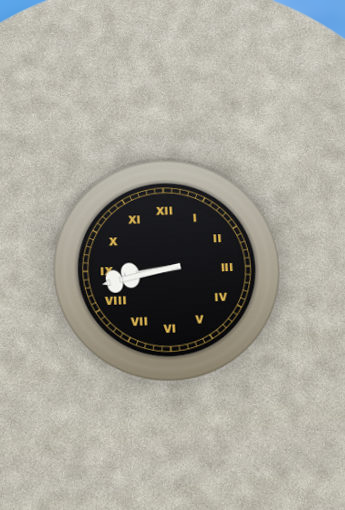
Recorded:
**8:43**
